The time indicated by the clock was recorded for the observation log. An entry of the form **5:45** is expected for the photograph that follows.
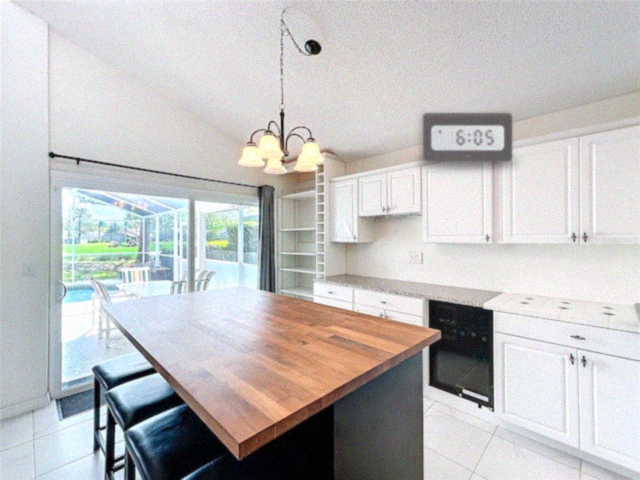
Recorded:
**6:05**
